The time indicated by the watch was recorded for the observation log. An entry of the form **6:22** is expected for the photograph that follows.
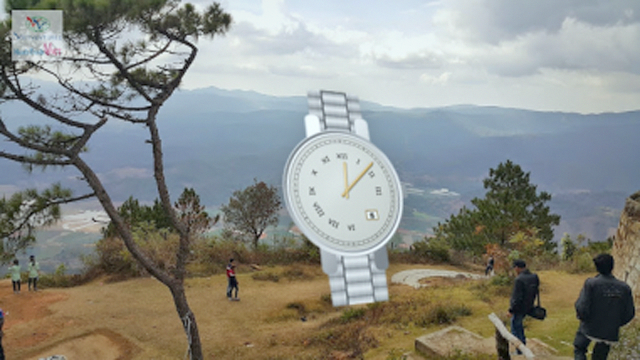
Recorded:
**12:08**
